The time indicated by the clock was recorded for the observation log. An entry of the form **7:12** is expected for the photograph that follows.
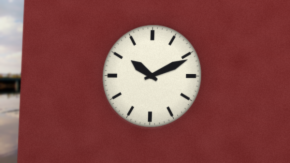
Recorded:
**10:11**
